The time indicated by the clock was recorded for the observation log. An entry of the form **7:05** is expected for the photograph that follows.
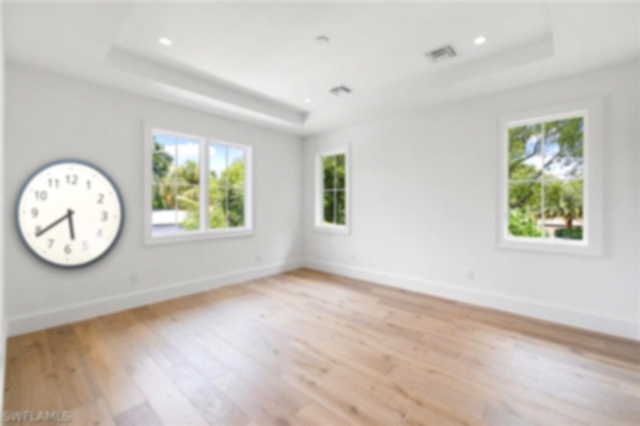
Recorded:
**5:39**
